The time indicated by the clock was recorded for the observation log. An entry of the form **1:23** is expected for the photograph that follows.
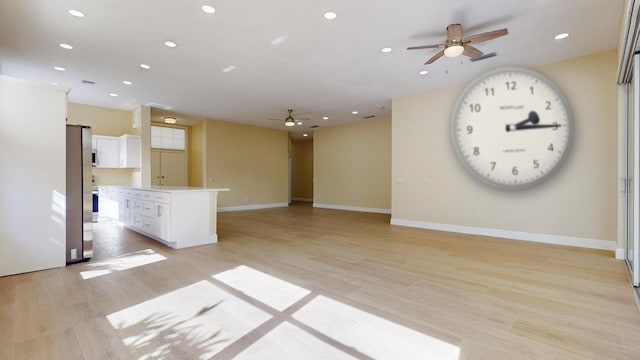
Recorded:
**2:15**
